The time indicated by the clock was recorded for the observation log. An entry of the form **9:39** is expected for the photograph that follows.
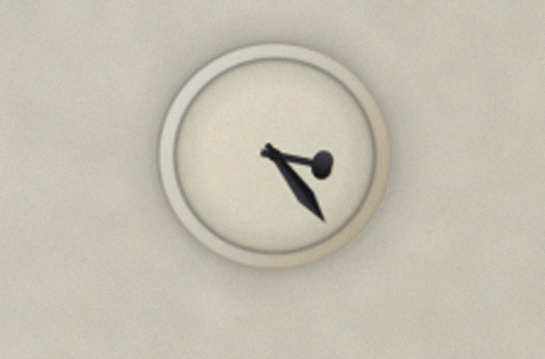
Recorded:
**3:24**
